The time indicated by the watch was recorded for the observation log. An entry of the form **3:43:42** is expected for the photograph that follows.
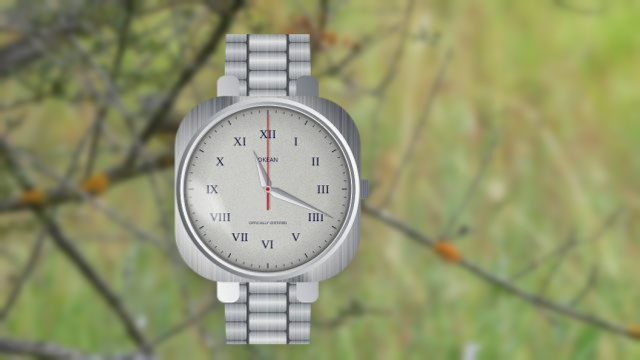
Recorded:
**11:19:00**
